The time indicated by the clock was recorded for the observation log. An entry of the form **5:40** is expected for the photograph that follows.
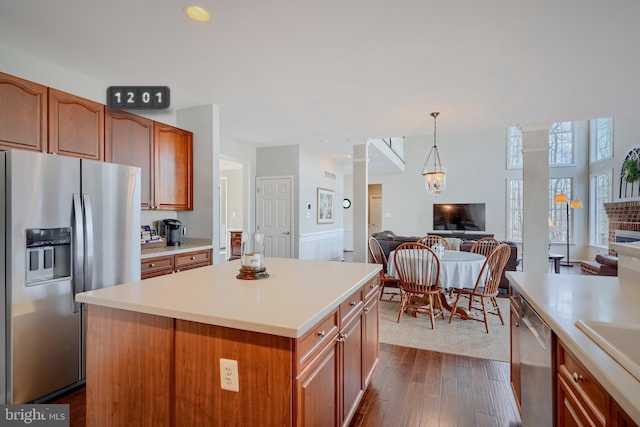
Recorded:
**12:01**
